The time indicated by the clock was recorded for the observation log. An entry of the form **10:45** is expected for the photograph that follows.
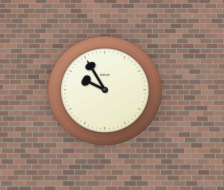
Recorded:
**9:55**
